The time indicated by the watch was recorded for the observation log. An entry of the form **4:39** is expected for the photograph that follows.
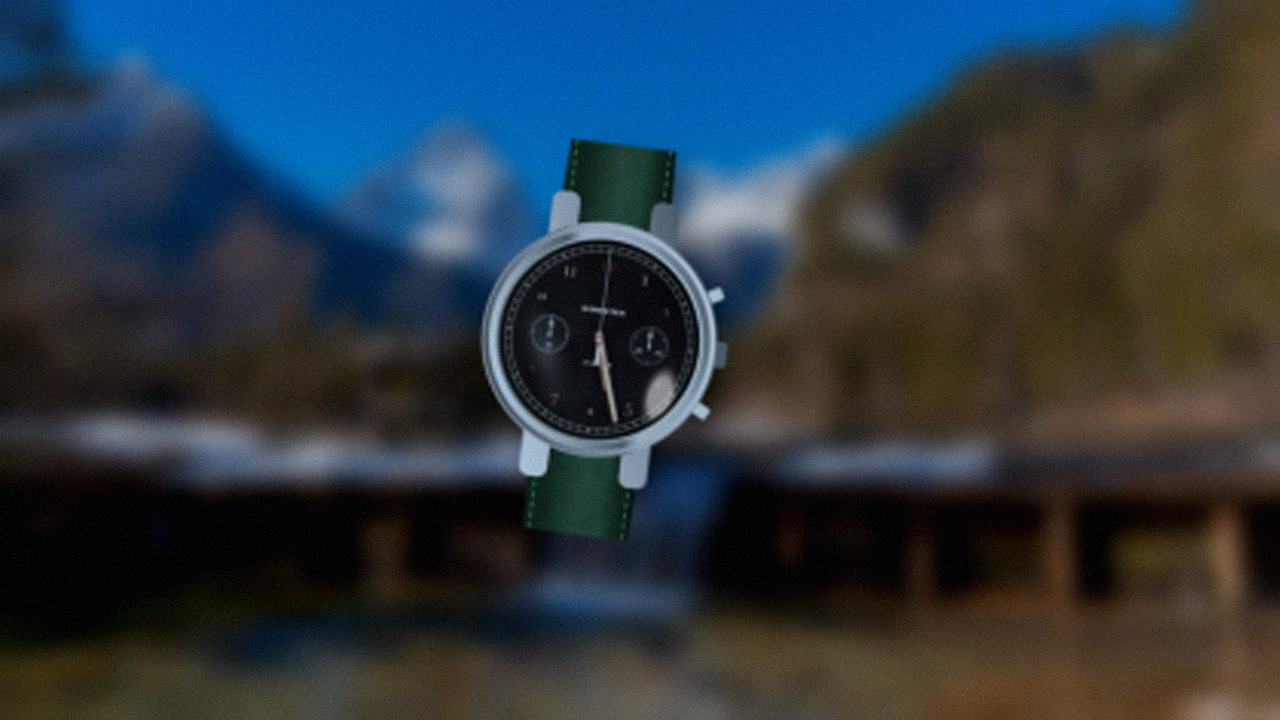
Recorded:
**5:27**
